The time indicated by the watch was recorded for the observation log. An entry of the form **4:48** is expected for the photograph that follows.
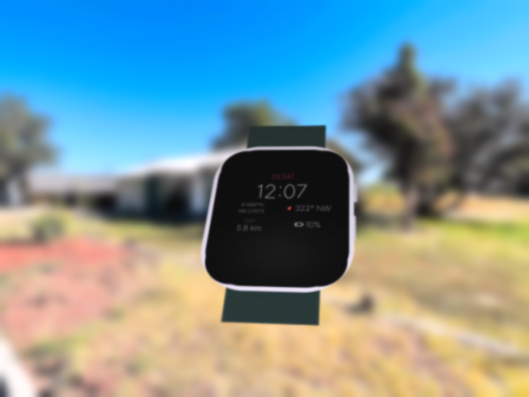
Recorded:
**12:07**
